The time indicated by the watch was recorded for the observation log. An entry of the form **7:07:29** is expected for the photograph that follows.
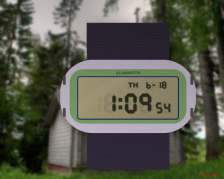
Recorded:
**1:09:54**
